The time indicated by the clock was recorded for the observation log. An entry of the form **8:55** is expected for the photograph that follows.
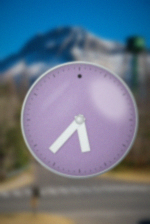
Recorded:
**5:37**
